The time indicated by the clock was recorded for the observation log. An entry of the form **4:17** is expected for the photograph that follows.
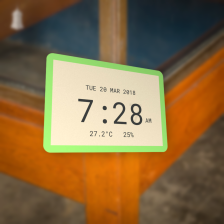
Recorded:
**7:28**
